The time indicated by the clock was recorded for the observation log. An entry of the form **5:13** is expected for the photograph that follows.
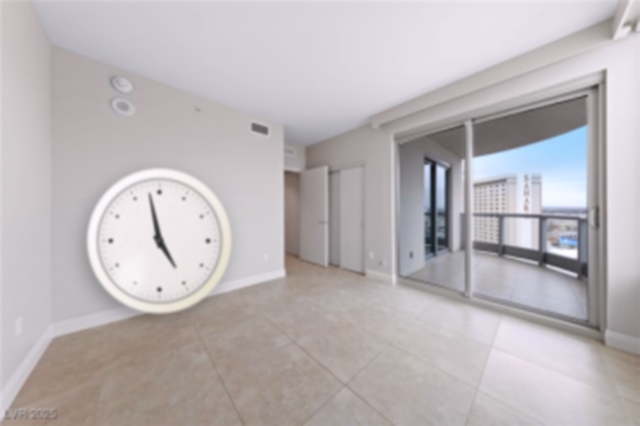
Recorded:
**4:58**
